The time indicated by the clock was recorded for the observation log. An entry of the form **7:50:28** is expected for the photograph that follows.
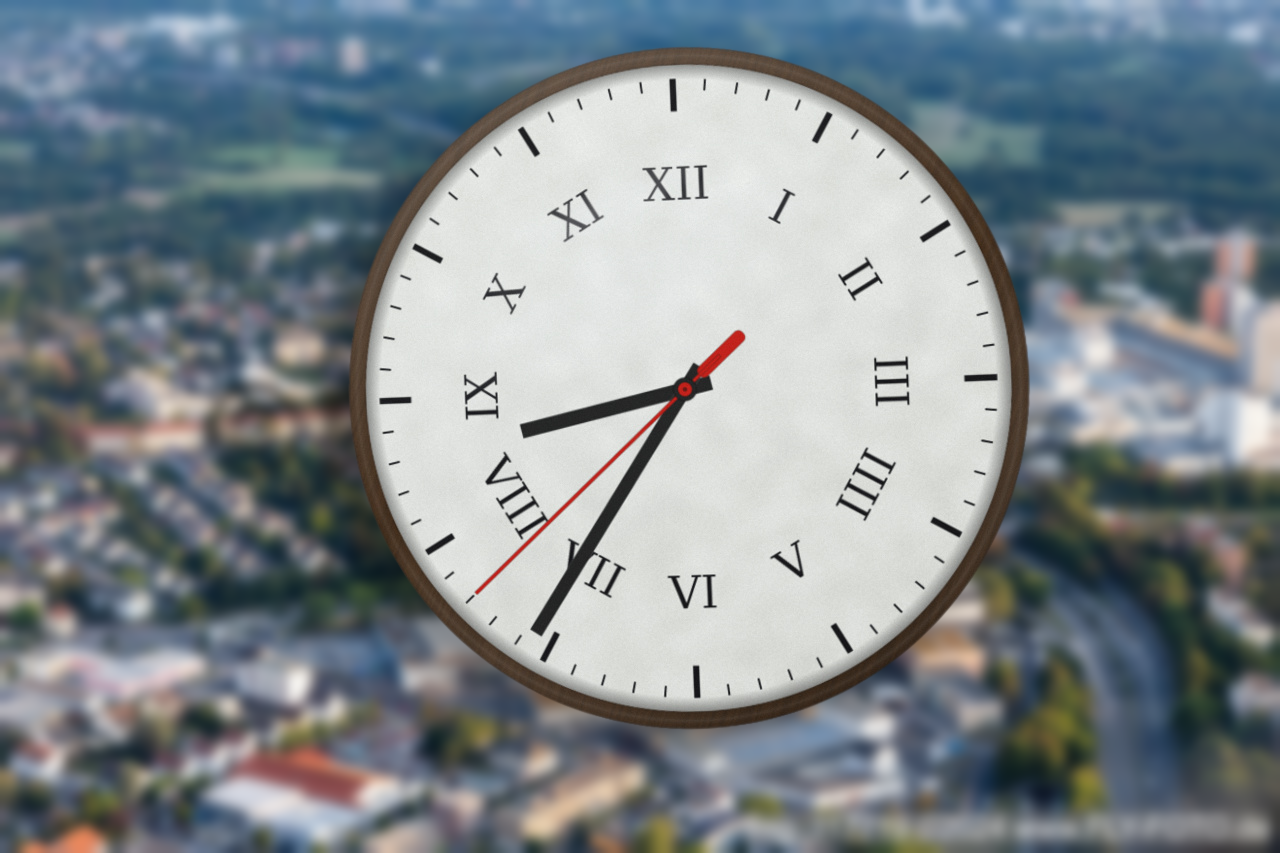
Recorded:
**8:35:38**
